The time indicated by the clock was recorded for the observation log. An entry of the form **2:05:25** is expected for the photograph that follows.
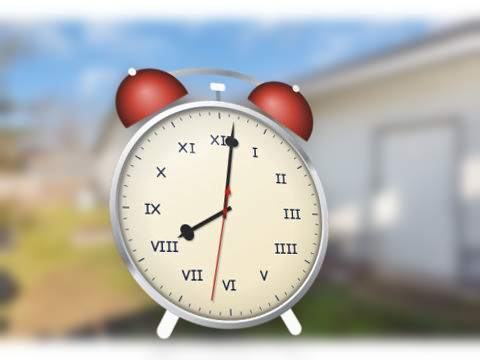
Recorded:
**8:01:32**
